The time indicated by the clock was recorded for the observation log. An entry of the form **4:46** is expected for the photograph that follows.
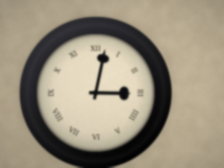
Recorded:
**3:02**
